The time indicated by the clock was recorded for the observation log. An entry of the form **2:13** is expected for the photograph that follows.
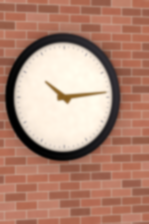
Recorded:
**10:14**
